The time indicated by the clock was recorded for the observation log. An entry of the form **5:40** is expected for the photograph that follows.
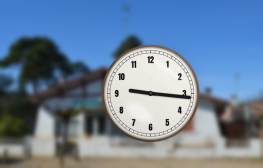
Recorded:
**9:16**
